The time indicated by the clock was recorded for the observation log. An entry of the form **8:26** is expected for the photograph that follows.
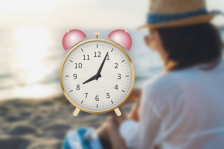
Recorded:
**8:04**
